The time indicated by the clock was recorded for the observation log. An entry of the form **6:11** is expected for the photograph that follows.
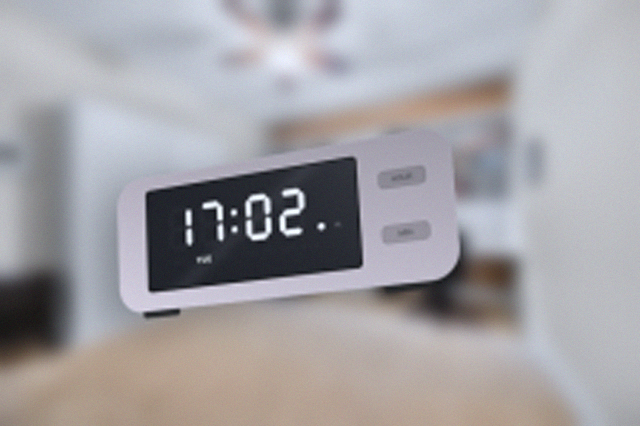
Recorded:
**17:02**
